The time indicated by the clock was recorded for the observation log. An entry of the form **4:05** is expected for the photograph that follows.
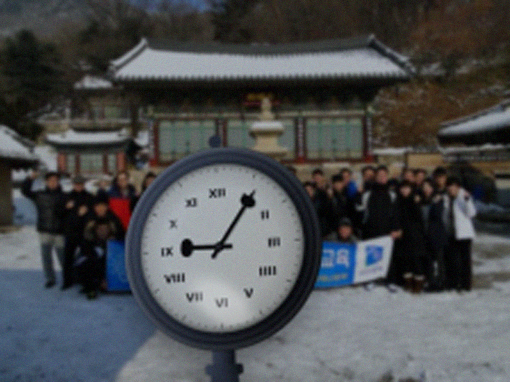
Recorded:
**9:06**
